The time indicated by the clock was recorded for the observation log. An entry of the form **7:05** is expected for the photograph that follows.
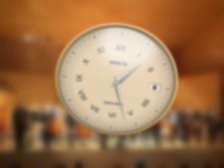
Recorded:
**1:27**
